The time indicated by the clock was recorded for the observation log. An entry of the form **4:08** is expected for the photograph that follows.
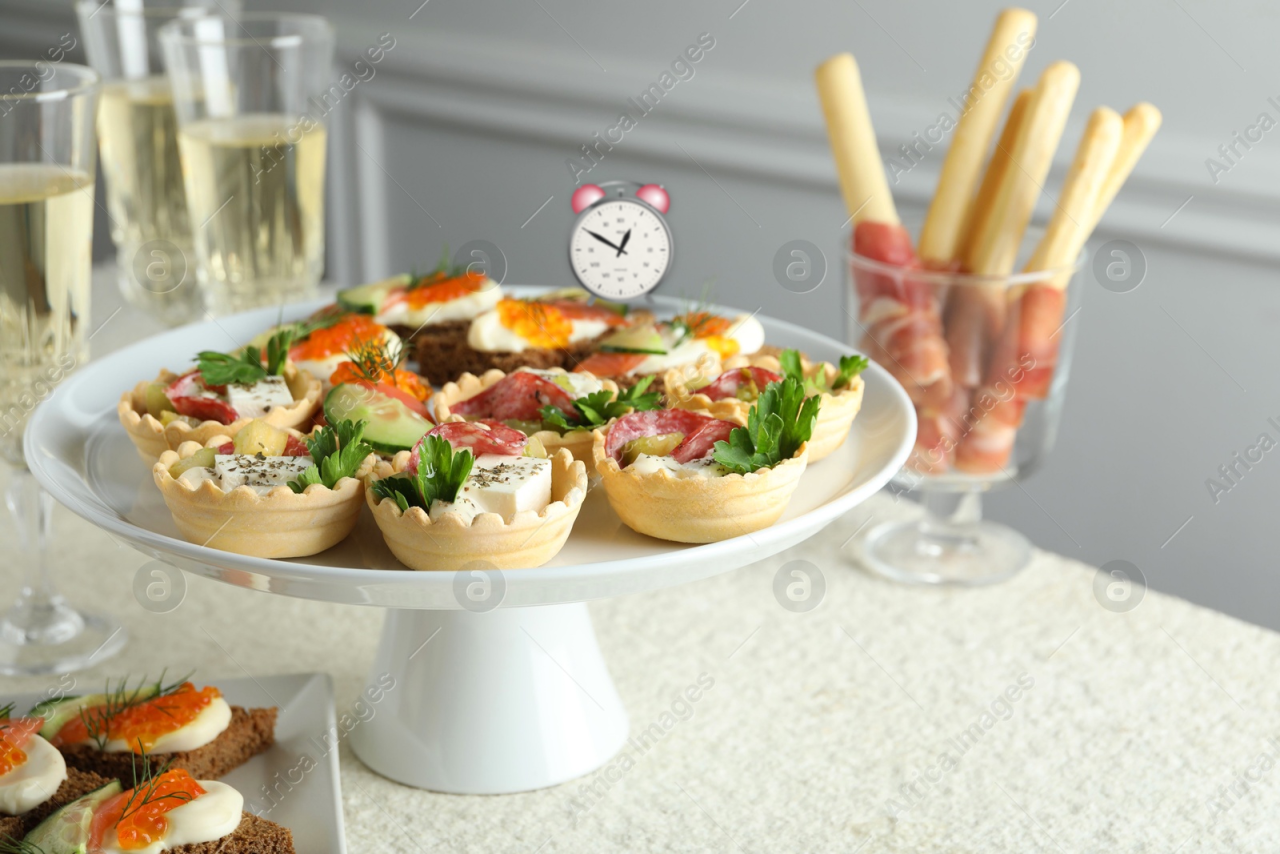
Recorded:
**12:50**
